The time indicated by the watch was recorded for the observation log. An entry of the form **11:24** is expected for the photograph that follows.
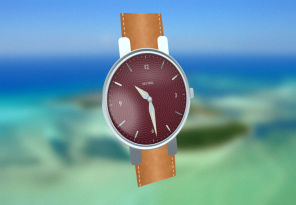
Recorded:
**10:29**
